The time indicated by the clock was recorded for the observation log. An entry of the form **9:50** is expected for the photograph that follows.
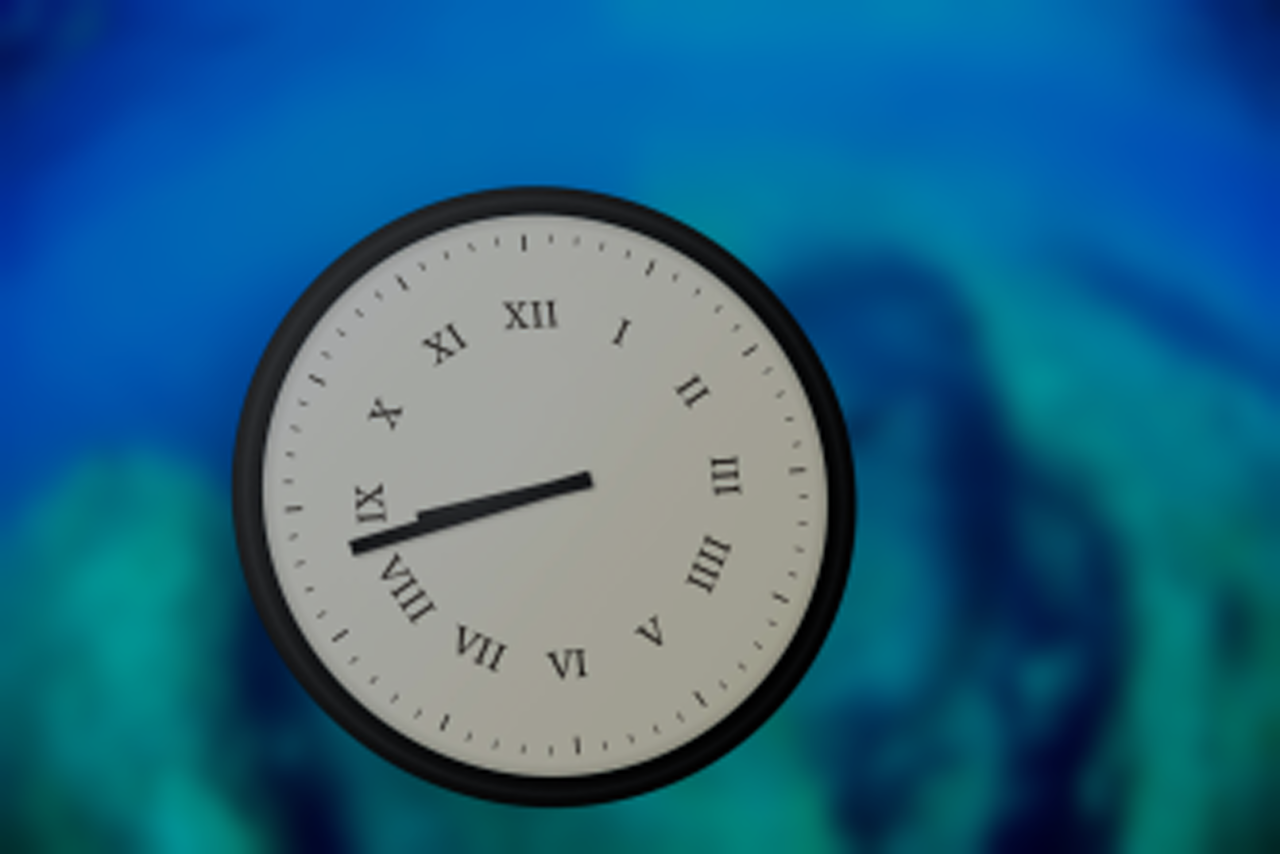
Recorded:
**8:43**
